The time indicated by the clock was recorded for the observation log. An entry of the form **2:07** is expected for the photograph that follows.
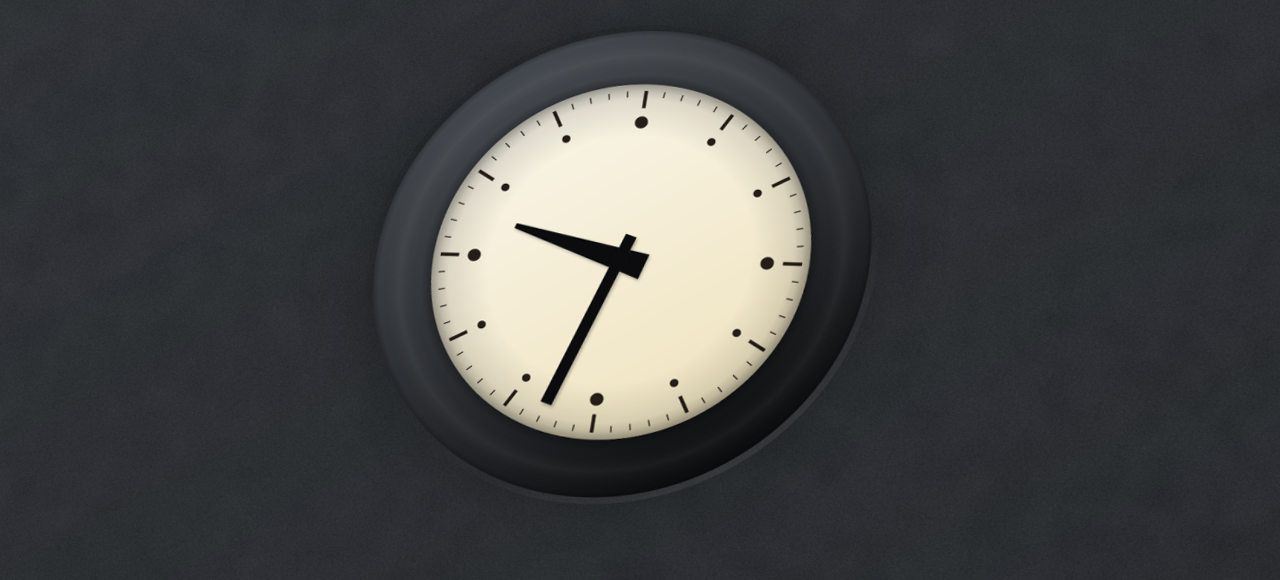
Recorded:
**9:33**
